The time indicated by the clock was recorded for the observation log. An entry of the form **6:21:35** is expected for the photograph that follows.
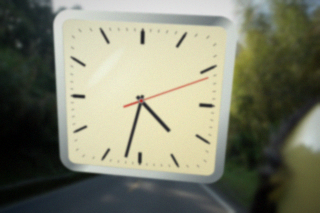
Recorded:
**4:32:11**
